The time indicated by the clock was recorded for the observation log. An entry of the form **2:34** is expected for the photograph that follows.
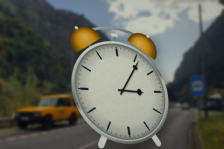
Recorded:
**3:06**
